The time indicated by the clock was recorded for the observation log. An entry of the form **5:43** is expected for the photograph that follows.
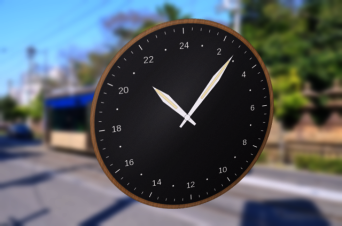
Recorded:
**21:07**
